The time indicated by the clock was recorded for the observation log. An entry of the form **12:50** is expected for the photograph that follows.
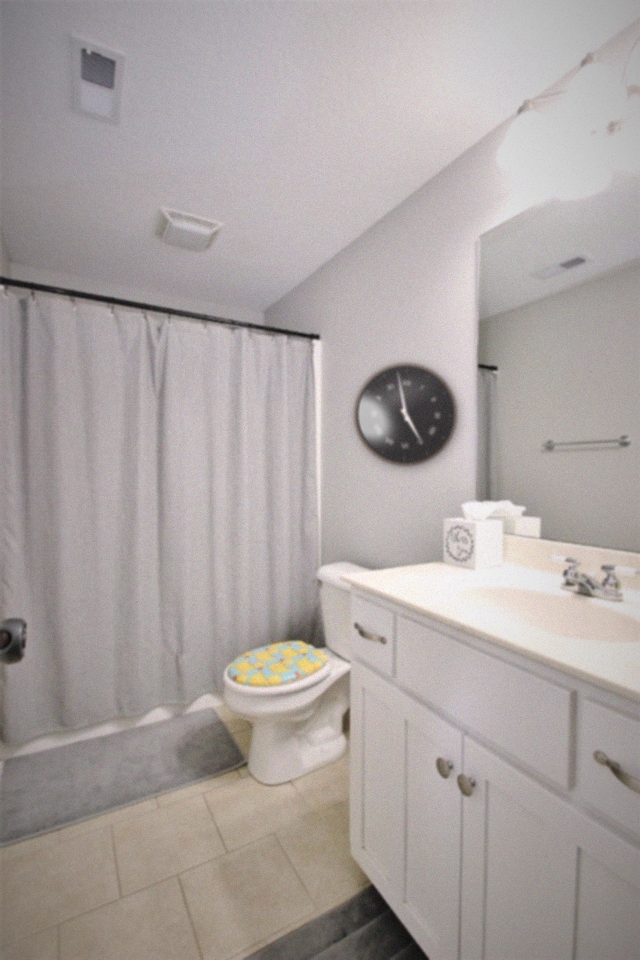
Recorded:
**4:58**
